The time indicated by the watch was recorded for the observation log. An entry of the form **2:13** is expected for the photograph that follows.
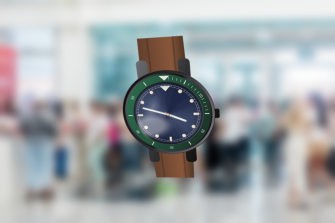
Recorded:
**3:48**
